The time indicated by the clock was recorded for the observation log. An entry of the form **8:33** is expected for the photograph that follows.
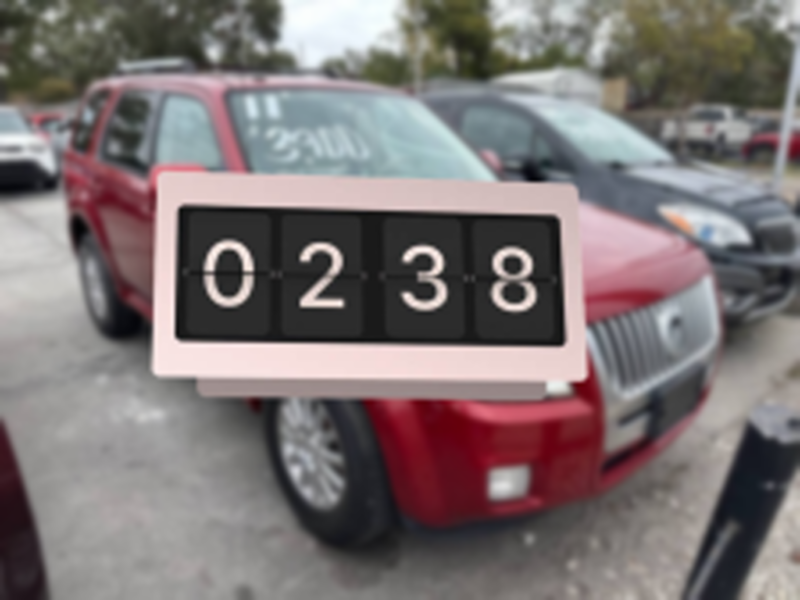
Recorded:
**2:38**
